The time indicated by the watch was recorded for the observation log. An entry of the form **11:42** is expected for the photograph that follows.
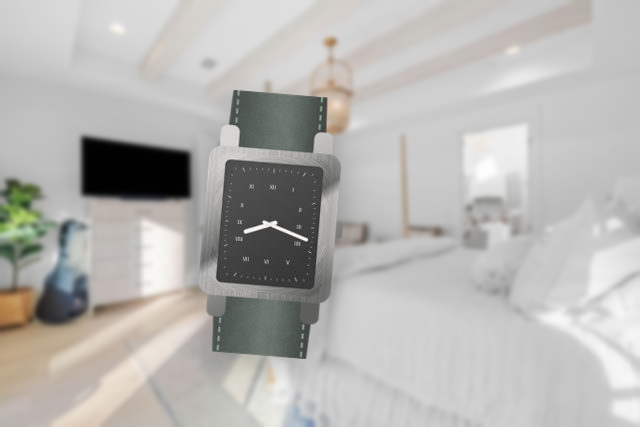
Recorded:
**8:18**
